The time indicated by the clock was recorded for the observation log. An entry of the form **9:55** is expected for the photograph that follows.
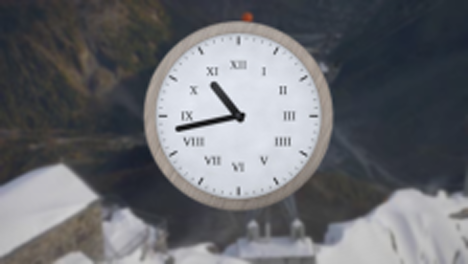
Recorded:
**10:43**
